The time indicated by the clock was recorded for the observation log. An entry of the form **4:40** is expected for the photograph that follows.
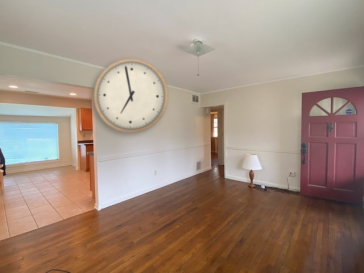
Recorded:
**6:58**
